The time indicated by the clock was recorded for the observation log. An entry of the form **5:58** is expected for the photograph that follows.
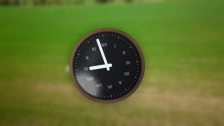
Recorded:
**8:58**
